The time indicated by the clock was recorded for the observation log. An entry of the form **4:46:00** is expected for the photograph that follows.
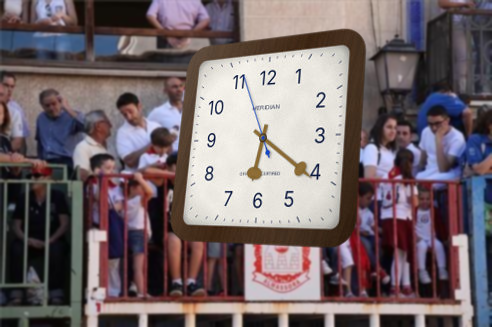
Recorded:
**6:20:56**
